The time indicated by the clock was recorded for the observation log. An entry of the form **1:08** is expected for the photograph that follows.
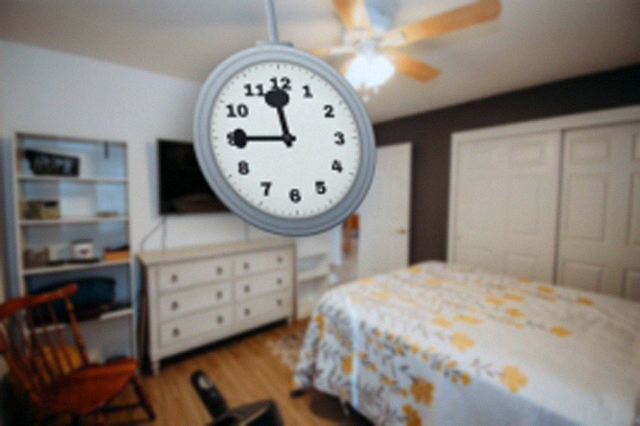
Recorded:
**11:45**
